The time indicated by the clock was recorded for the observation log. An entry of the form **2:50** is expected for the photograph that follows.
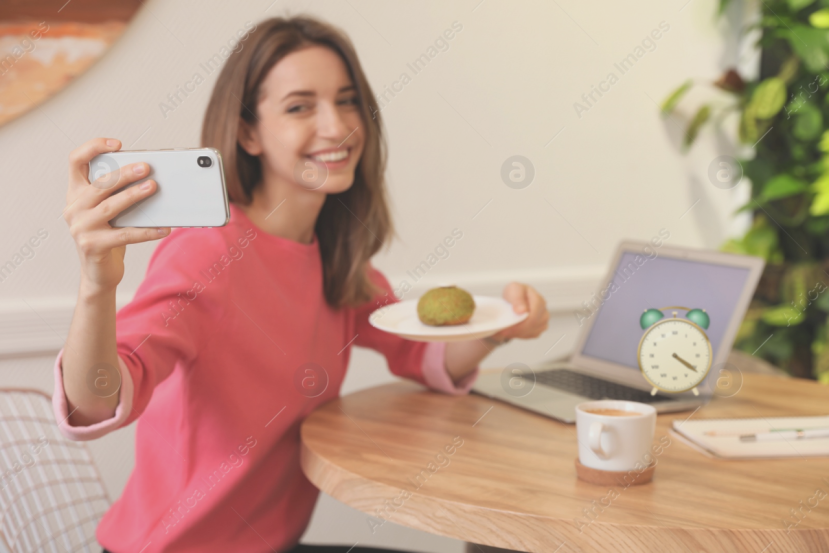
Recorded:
**4:21**
